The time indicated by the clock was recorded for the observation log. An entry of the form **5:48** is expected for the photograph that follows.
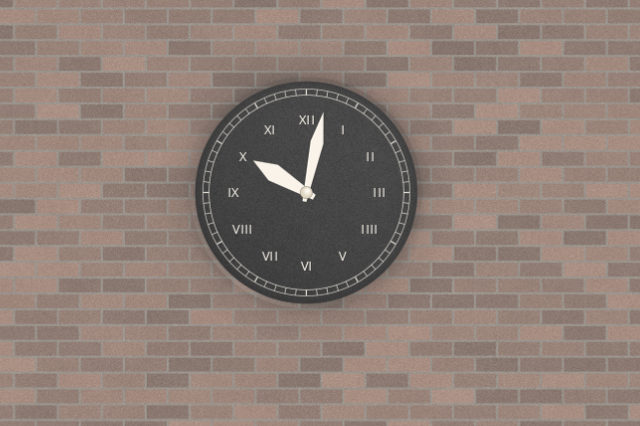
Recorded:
**10:02**
